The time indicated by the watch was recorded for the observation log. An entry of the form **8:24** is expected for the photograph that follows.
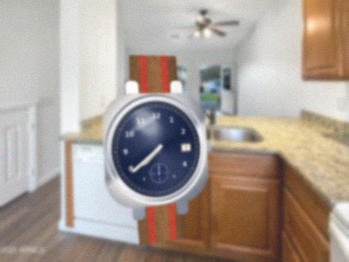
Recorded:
**7:39**
